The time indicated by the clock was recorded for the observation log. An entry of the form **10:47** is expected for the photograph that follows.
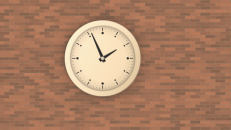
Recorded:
**1:56**
